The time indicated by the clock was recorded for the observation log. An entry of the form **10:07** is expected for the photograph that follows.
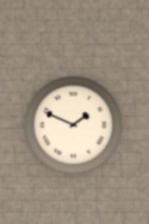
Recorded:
**1:49**
